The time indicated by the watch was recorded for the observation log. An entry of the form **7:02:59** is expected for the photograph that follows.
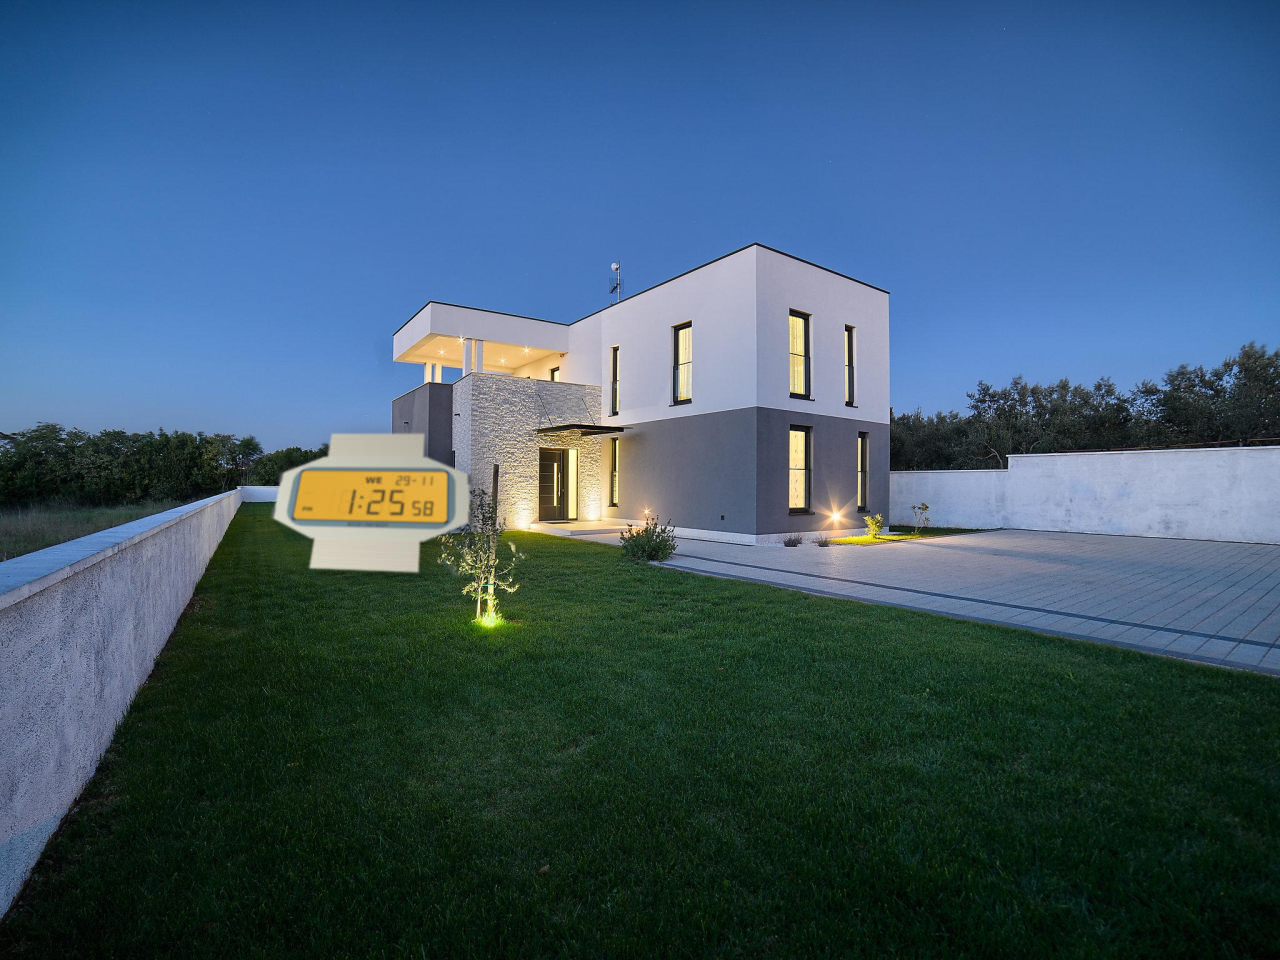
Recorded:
**1:25:58**
